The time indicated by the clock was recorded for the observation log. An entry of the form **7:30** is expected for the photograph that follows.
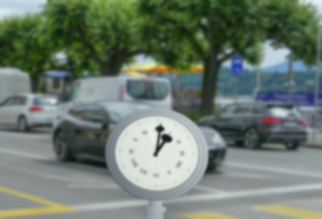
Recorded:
**1:01**
